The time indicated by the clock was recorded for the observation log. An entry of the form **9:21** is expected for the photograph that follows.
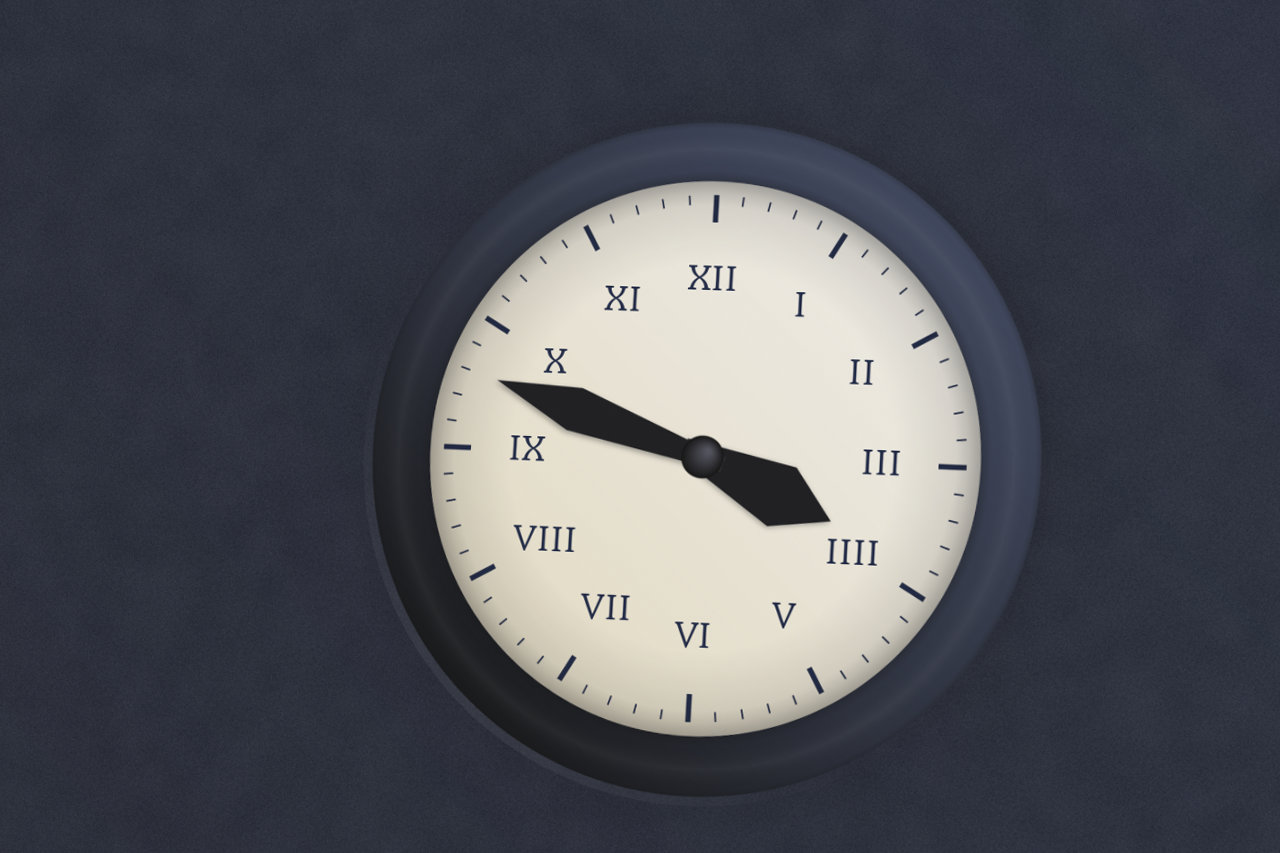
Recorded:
**3:48**
